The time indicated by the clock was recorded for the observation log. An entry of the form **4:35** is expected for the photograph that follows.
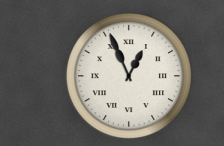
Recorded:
**12:56**
